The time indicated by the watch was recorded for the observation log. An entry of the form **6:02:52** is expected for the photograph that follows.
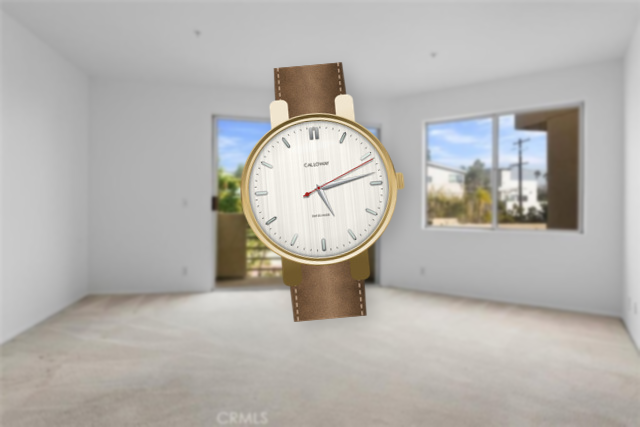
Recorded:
**5:13:11**
